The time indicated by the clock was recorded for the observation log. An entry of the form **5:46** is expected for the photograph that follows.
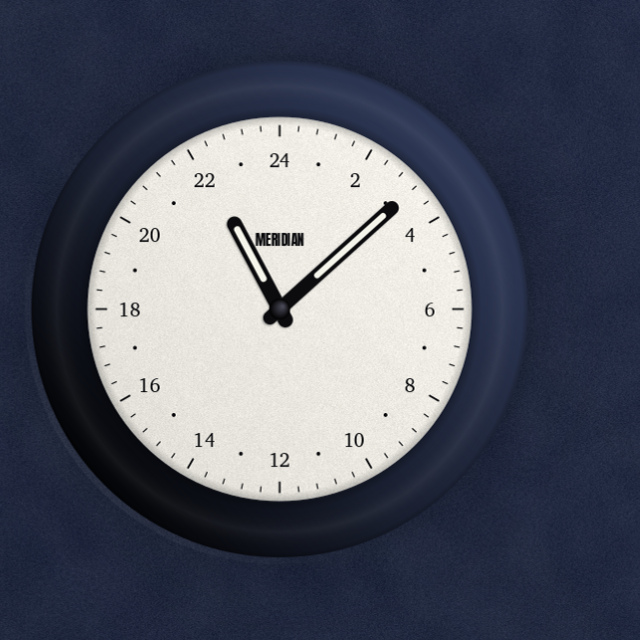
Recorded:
**22:08**
